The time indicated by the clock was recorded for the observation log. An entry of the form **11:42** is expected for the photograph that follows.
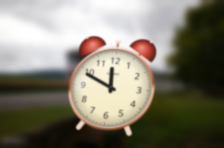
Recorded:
**11:49**
